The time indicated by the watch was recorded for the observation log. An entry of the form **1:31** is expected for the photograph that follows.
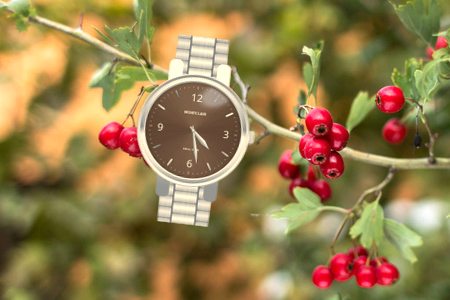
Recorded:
**4:28**
